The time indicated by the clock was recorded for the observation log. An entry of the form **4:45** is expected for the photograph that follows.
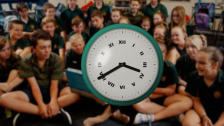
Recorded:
**3:40**
